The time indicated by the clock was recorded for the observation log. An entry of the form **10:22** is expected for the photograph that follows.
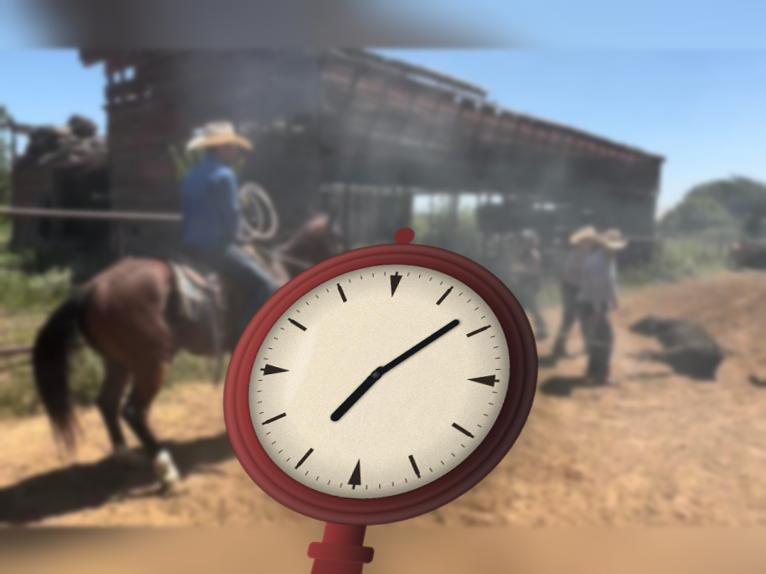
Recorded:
**7:08**
